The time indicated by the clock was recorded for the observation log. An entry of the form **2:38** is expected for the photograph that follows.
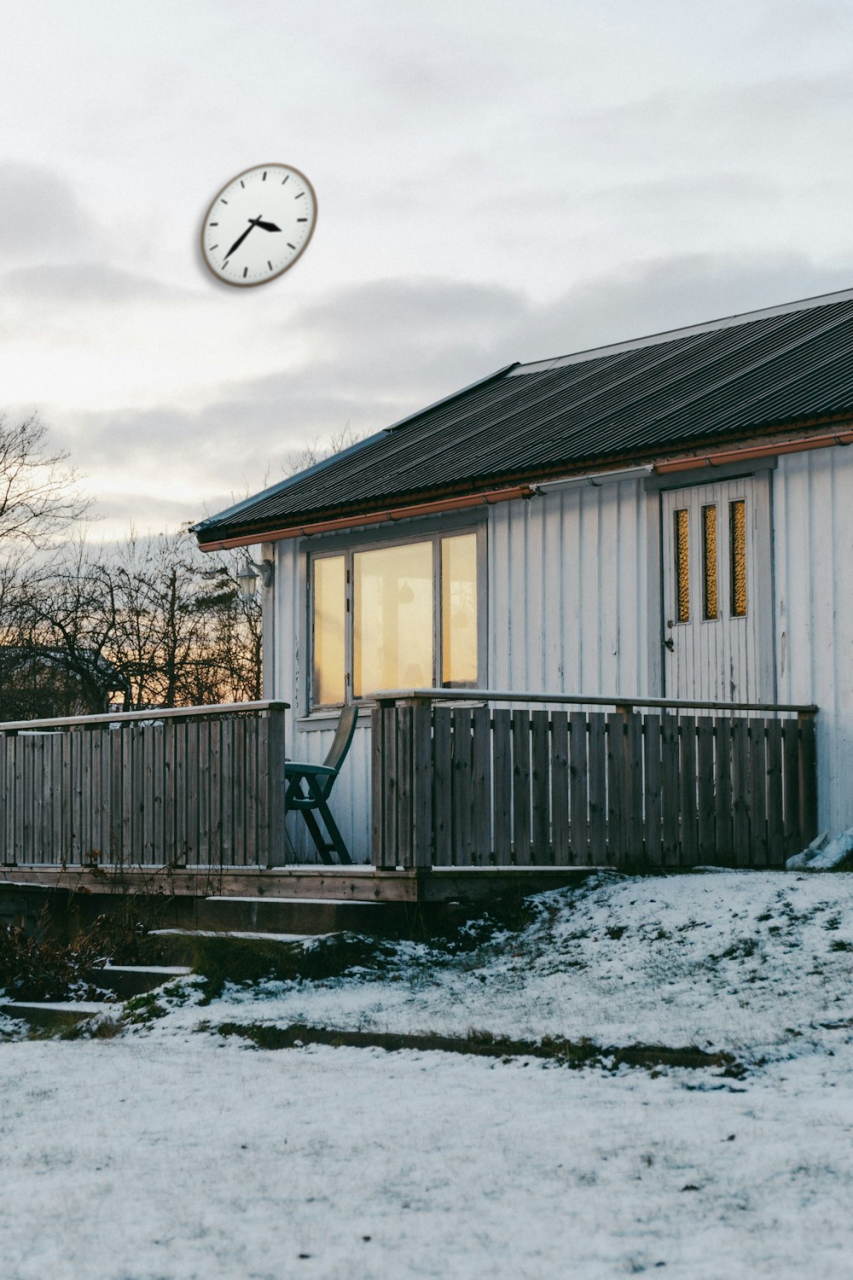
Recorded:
**3:36**
